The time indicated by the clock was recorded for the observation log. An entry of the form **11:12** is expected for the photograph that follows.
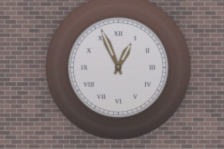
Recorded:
**12:56**
